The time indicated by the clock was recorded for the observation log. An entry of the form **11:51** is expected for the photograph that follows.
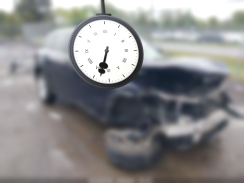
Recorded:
**6:33**
